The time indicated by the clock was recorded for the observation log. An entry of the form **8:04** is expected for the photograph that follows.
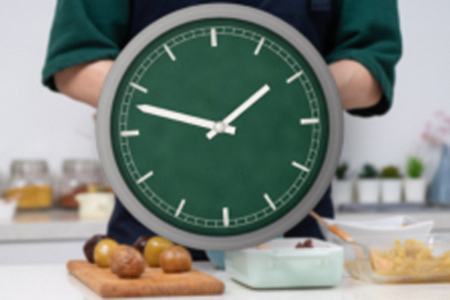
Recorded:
**1:48**
